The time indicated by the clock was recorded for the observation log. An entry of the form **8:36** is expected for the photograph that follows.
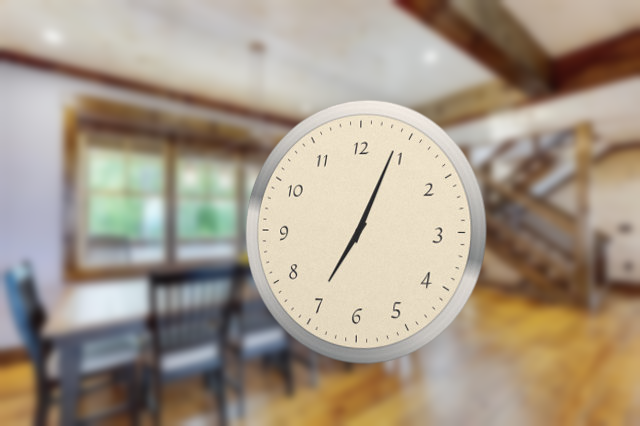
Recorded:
**7:04**
